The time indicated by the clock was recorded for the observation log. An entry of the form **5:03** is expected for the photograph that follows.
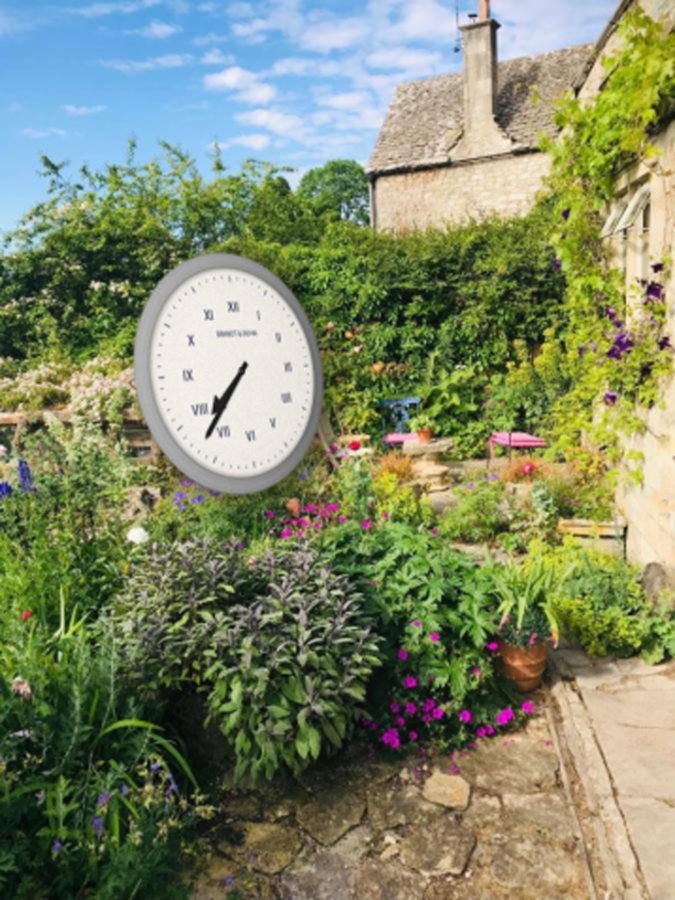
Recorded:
**7:37**
